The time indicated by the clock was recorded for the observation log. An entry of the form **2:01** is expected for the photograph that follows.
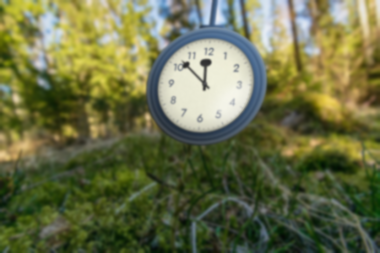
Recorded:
**11:52**
